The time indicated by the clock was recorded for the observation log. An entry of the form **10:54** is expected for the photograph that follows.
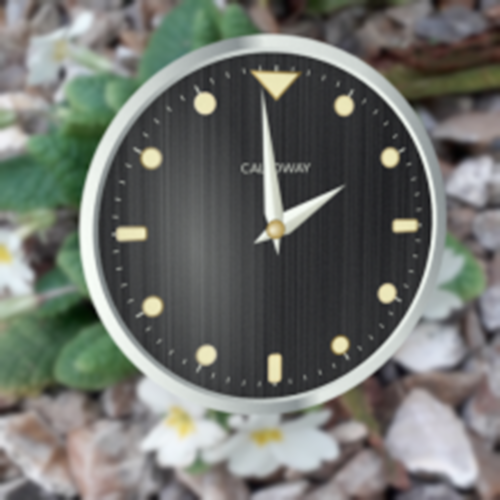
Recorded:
**1:59**
